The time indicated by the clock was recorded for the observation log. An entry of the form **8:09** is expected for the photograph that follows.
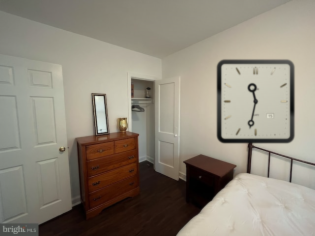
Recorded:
**11:32**
